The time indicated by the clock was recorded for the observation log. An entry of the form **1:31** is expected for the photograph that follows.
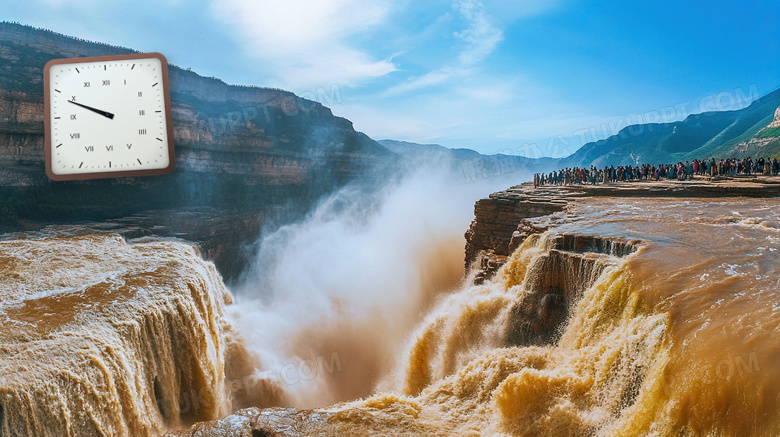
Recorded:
**9:49**
